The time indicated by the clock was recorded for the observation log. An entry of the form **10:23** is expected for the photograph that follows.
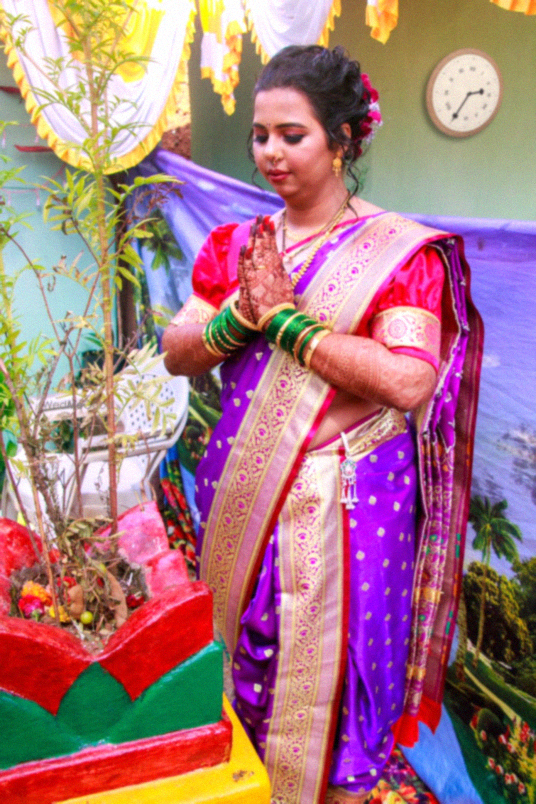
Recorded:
**2:35**
